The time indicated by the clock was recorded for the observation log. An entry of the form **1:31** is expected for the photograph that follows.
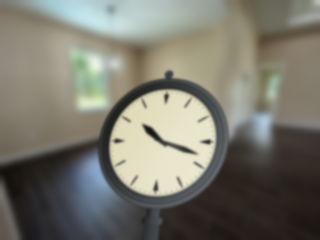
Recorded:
**10:18**
